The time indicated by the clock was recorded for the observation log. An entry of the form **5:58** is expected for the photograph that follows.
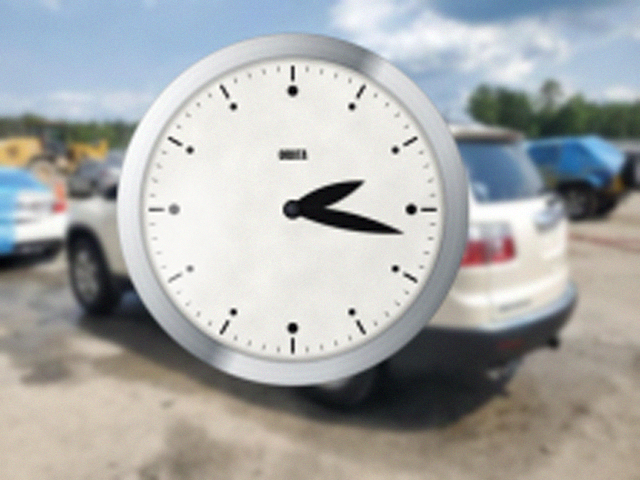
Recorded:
**2:17**
